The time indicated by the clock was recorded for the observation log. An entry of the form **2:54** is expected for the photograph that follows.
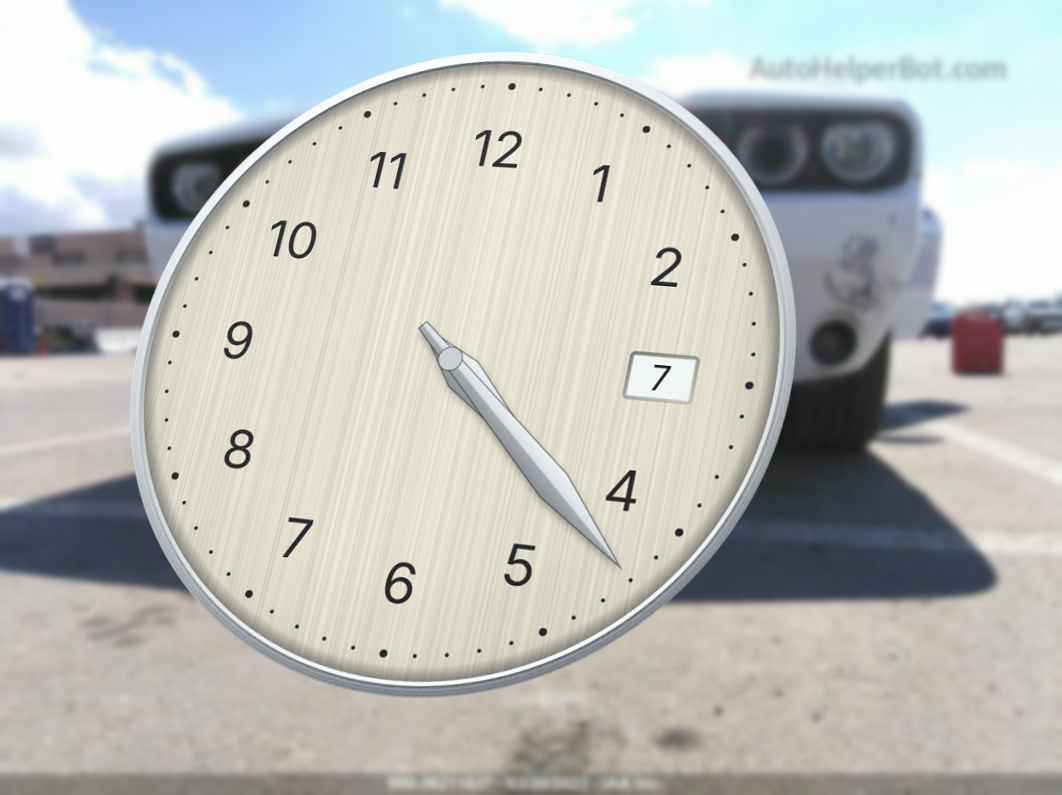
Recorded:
**4:22**
